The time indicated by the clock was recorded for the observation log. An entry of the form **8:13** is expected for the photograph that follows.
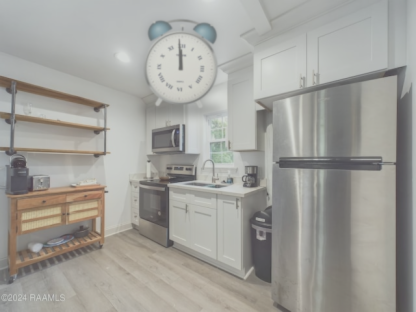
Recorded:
**11:59**
